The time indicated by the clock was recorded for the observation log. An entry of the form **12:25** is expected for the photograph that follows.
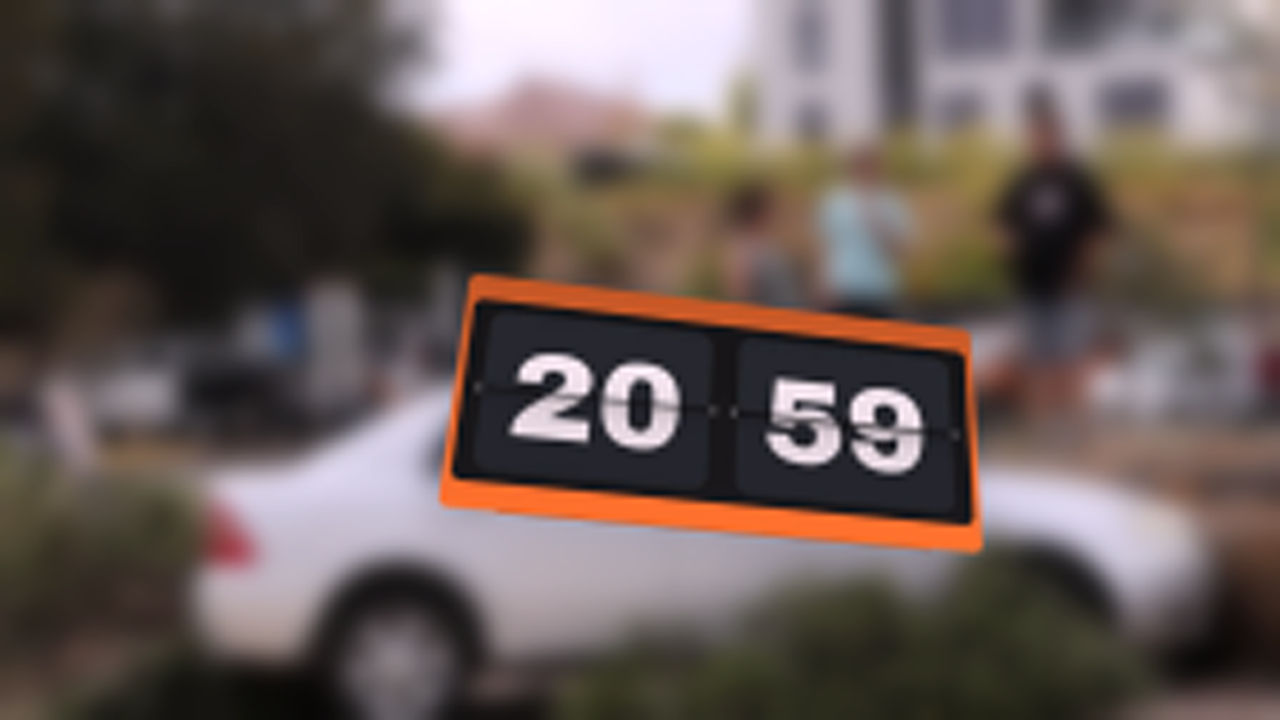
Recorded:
**20:59**
